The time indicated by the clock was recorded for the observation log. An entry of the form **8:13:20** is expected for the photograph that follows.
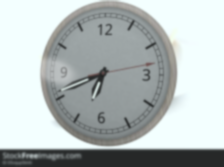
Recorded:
**6:41:13**
